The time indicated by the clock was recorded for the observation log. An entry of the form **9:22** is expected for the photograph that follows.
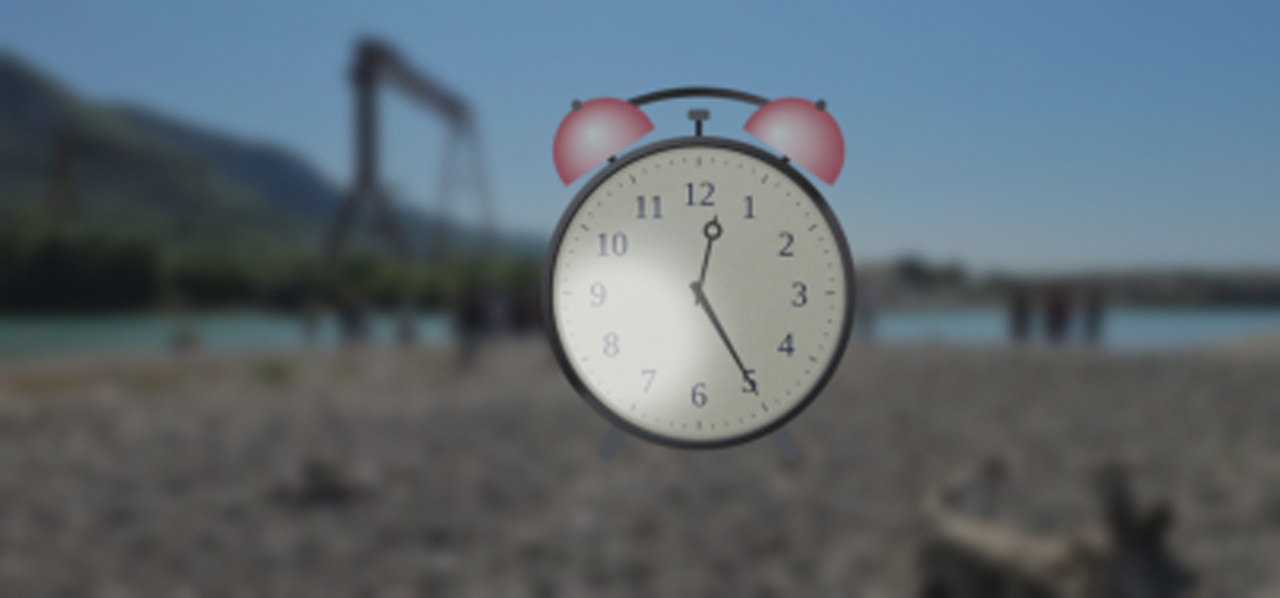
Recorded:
**12:25**
